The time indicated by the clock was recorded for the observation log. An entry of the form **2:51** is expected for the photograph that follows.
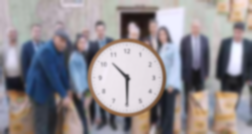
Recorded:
**10:30**
